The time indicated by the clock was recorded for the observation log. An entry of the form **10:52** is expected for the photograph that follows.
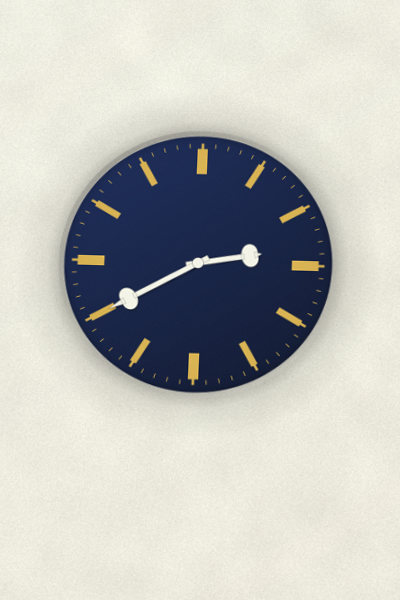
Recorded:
**2:40**
